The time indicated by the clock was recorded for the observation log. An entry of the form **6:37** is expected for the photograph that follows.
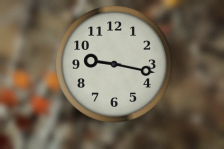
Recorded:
**9:17**
